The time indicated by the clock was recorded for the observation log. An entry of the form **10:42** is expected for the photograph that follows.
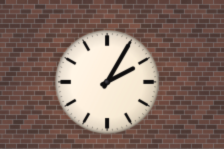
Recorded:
**2:05**
